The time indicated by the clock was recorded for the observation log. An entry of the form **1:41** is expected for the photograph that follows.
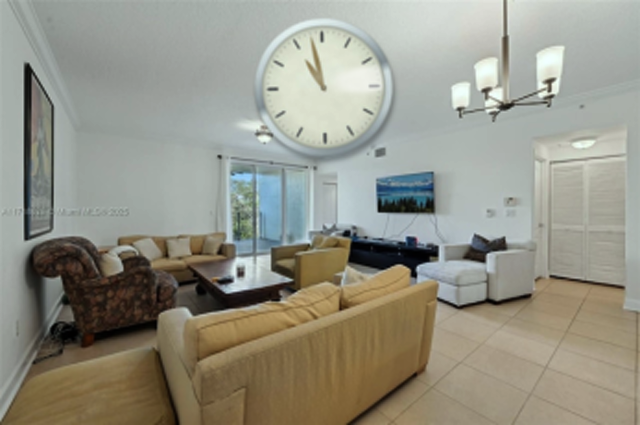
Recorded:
**10:58**
